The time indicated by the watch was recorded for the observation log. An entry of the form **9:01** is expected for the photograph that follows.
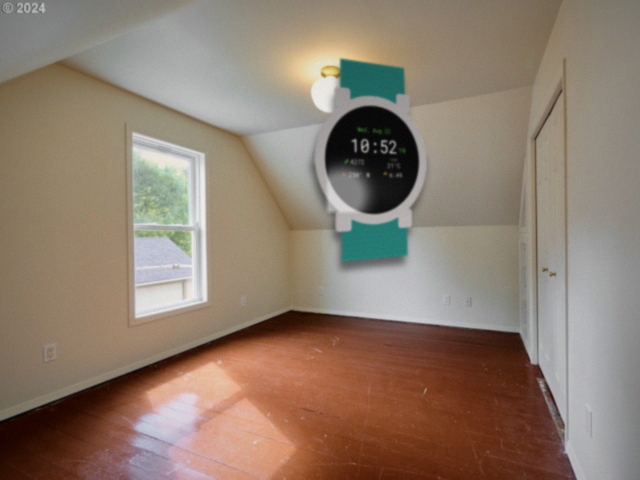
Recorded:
**10:52**
